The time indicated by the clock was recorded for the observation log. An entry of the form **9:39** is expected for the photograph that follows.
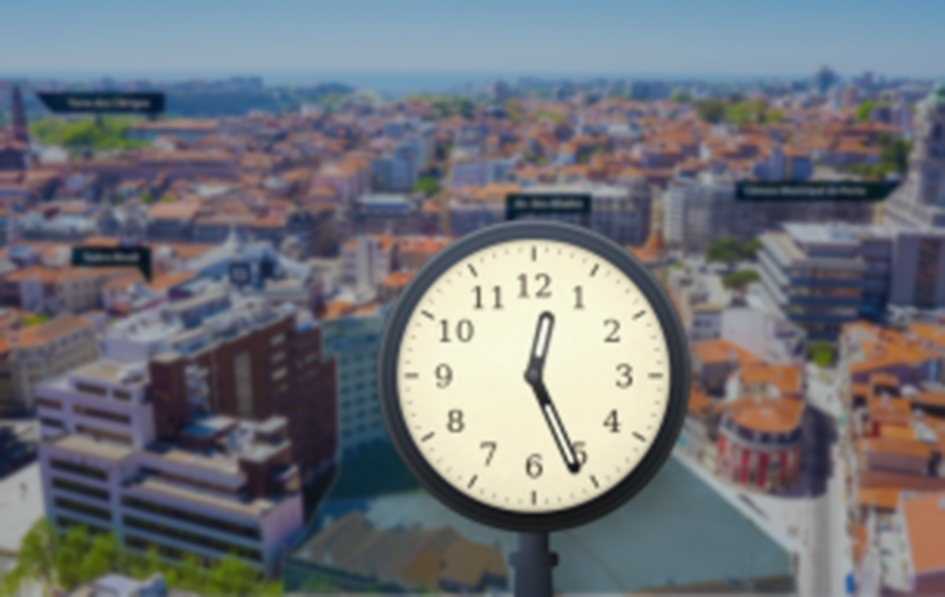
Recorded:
**12:26**
